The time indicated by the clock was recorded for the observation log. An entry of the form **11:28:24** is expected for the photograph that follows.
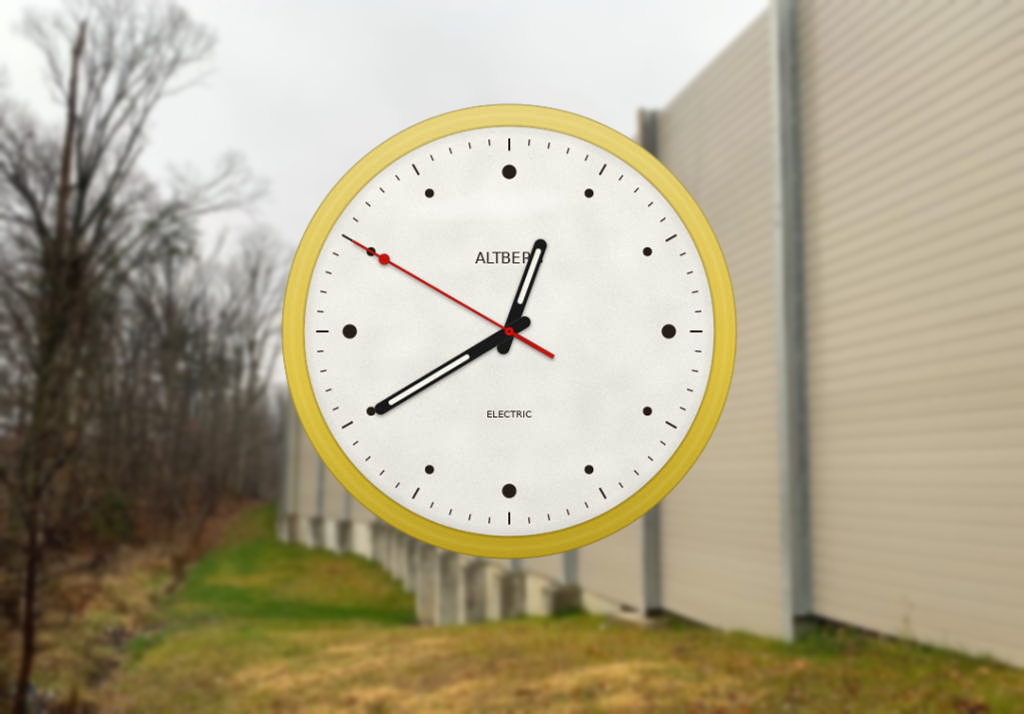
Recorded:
**12:39:50**
